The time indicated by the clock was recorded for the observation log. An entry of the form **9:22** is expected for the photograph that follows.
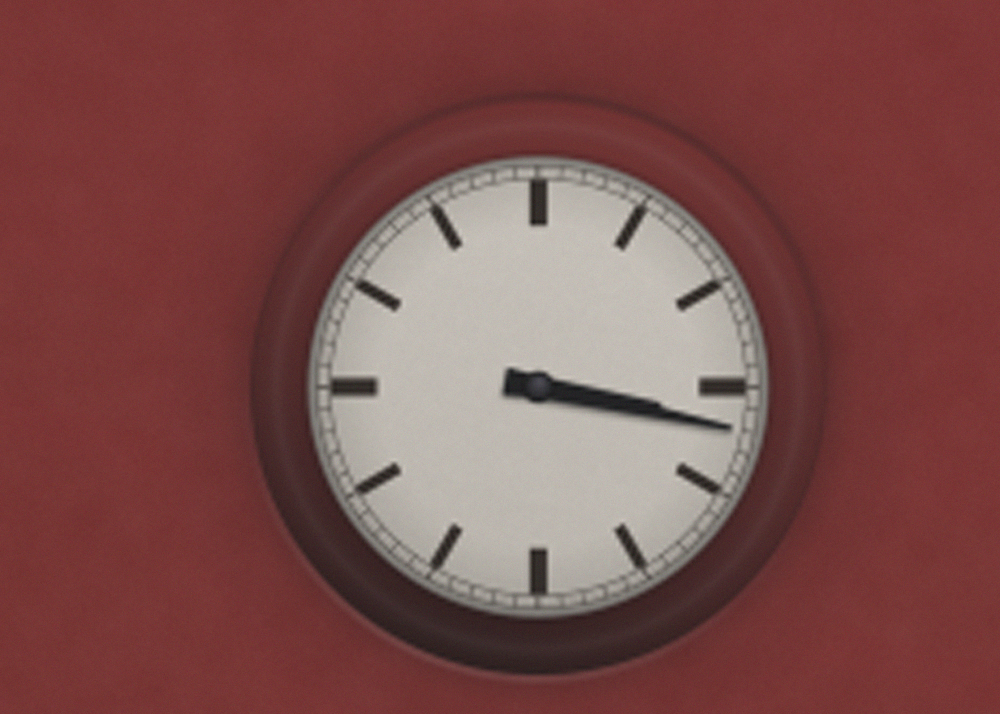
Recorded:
**3:17**
